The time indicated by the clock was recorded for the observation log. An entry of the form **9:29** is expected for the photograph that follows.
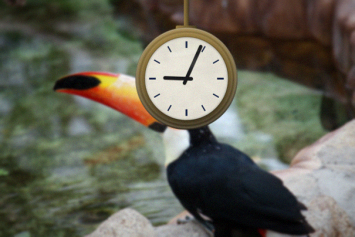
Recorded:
**9:04**
